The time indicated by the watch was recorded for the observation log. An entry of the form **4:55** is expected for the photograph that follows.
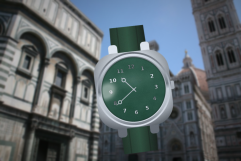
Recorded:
**10:39**
